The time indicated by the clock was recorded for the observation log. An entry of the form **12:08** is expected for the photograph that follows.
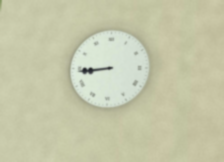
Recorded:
**8:44**
